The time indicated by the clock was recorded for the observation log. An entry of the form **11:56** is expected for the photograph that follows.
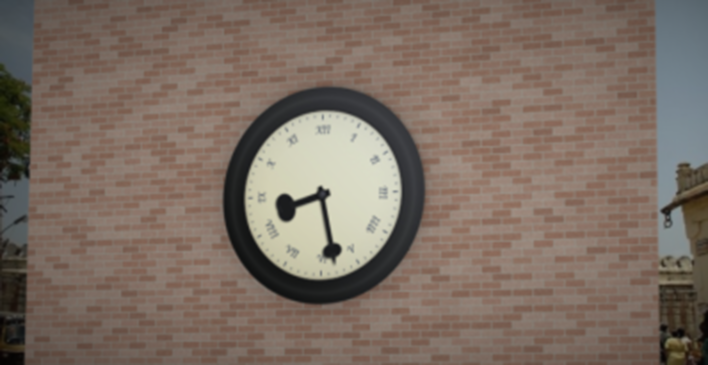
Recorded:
**8:28**
